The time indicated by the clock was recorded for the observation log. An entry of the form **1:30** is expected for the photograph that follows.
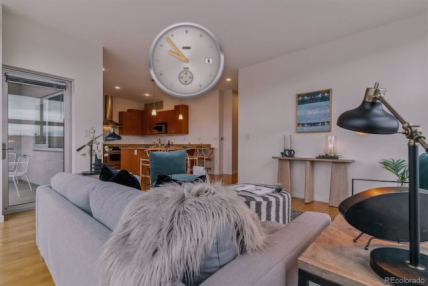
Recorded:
**9:53**
